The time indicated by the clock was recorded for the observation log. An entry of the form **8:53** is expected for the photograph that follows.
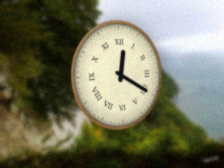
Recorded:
**12:20**
